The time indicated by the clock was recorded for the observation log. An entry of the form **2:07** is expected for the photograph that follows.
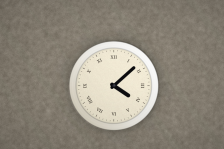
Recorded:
**4:08**
